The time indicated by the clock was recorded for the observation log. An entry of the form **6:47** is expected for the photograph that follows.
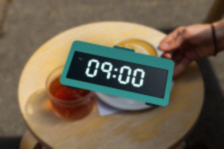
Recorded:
**9:00**
